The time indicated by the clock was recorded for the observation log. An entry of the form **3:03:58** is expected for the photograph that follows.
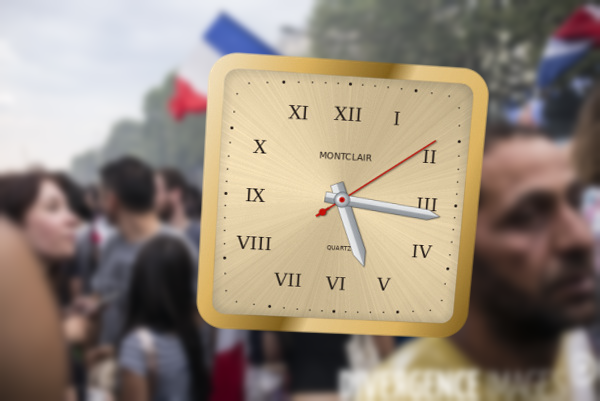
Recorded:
**5:16:09**
